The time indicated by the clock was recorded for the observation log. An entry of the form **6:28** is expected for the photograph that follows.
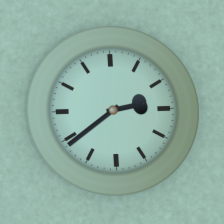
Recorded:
**2:39**
